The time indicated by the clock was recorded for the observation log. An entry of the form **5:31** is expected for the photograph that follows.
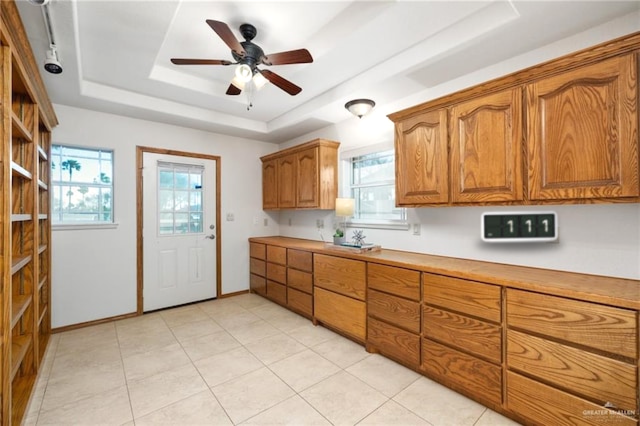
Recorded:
**1:11**
